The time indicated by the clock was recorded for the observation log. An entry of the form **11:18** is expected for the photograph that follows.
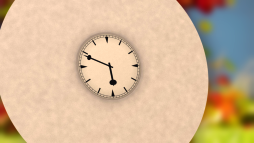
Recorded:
**5:49**
